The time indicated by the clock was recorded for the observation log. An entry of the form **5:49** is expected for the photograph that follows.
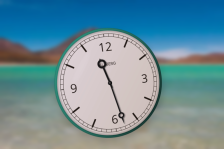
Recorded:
**11:28**
